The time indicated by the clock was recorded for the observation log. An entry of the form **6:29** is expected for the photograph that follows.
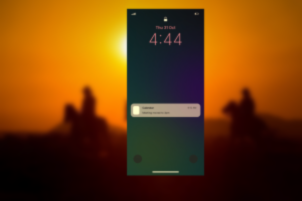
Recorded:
**4:44**
